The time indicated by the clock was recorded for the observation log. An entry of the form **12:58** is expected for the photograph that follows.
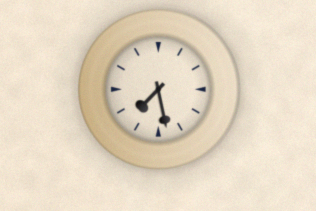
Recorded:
**7:28**
